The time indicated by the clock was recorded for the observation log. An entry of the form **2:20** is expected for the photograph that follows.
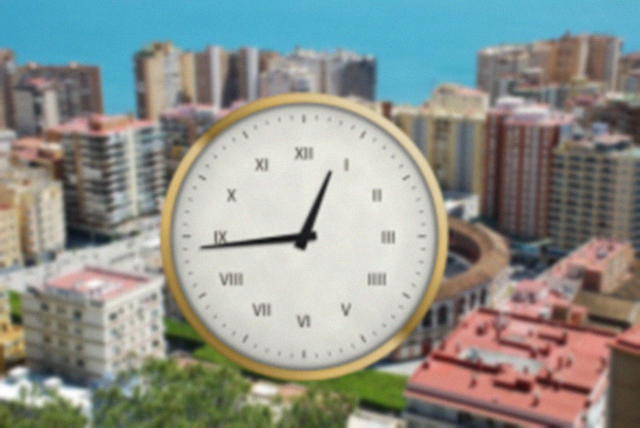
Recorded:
**12:44**
